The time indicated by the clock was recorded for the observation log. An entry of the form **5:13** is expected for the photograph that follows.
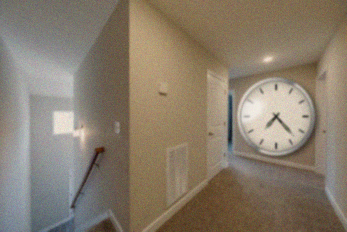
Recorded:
**7:23**
